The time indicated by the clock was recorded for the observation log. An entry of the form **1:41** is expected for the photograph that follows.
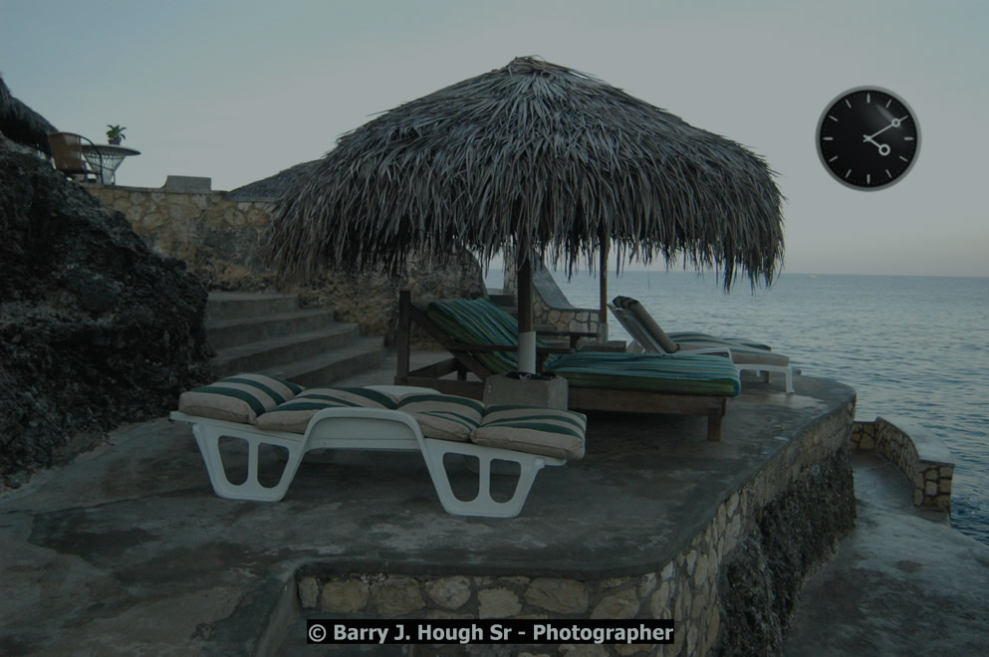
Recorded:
**4:10**
